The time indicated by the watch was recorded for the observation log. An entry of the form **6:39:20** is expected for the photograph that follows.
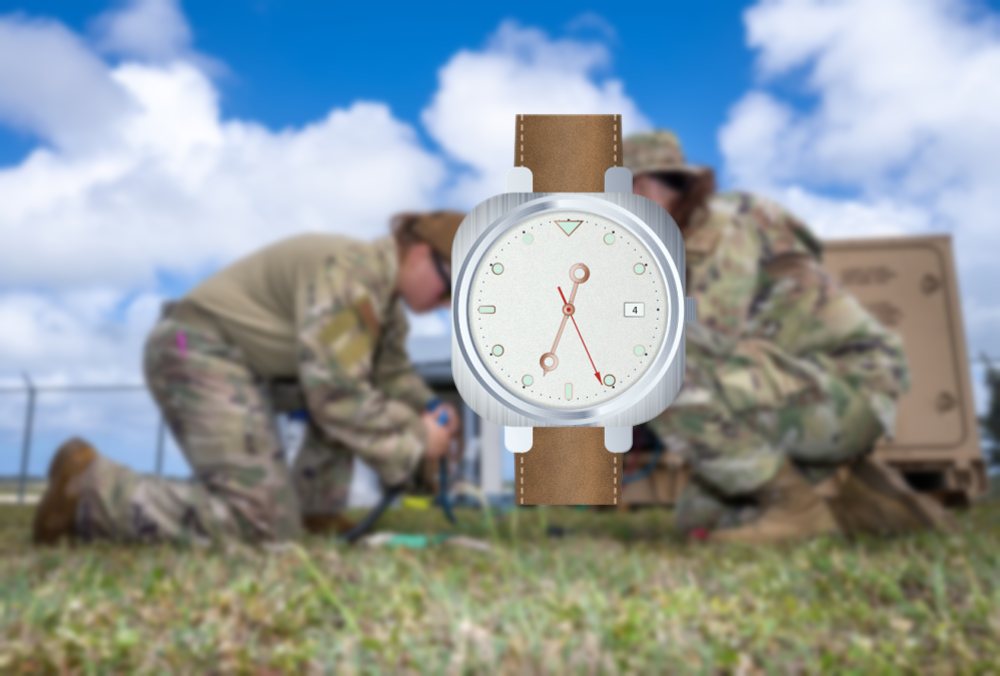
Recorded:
**12:33:26**
